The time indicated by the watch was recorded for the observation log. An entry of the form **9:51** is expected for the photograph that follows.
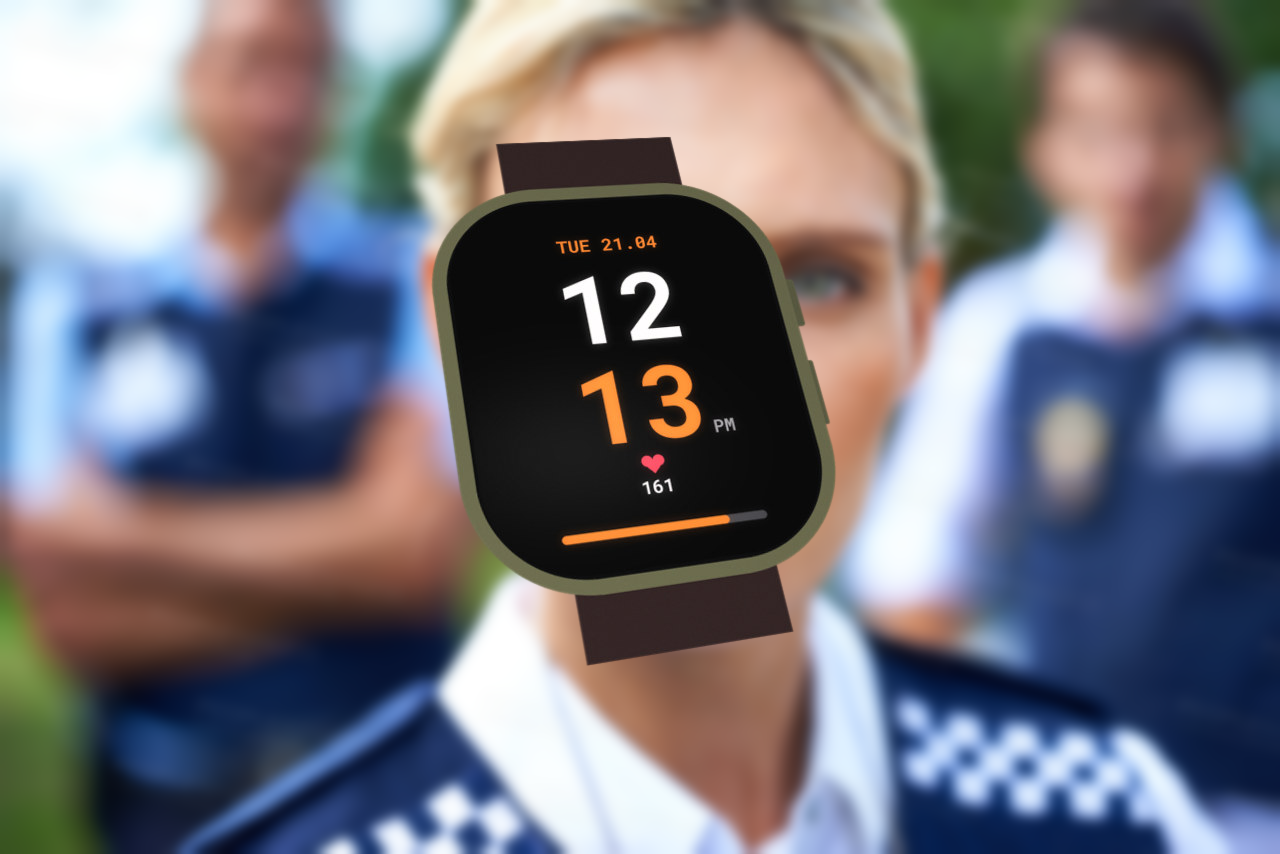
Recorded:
**12:13**
